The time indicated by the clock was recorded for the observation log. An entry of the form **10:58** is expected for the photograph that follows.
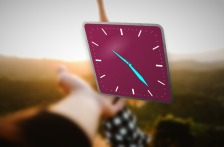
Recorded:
**10:24**
